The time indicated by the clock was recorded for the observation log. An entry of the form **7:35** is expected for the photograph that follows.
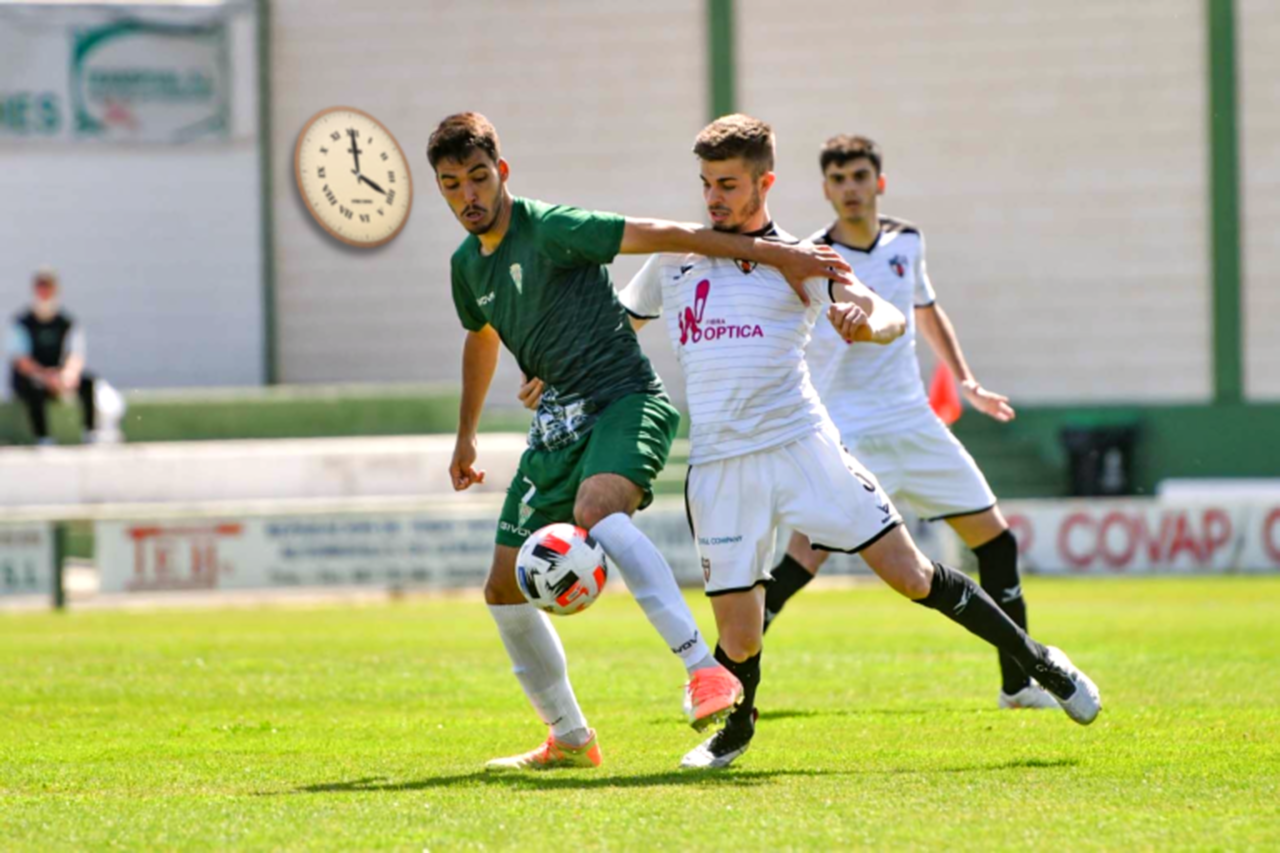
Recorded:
**4:00**
